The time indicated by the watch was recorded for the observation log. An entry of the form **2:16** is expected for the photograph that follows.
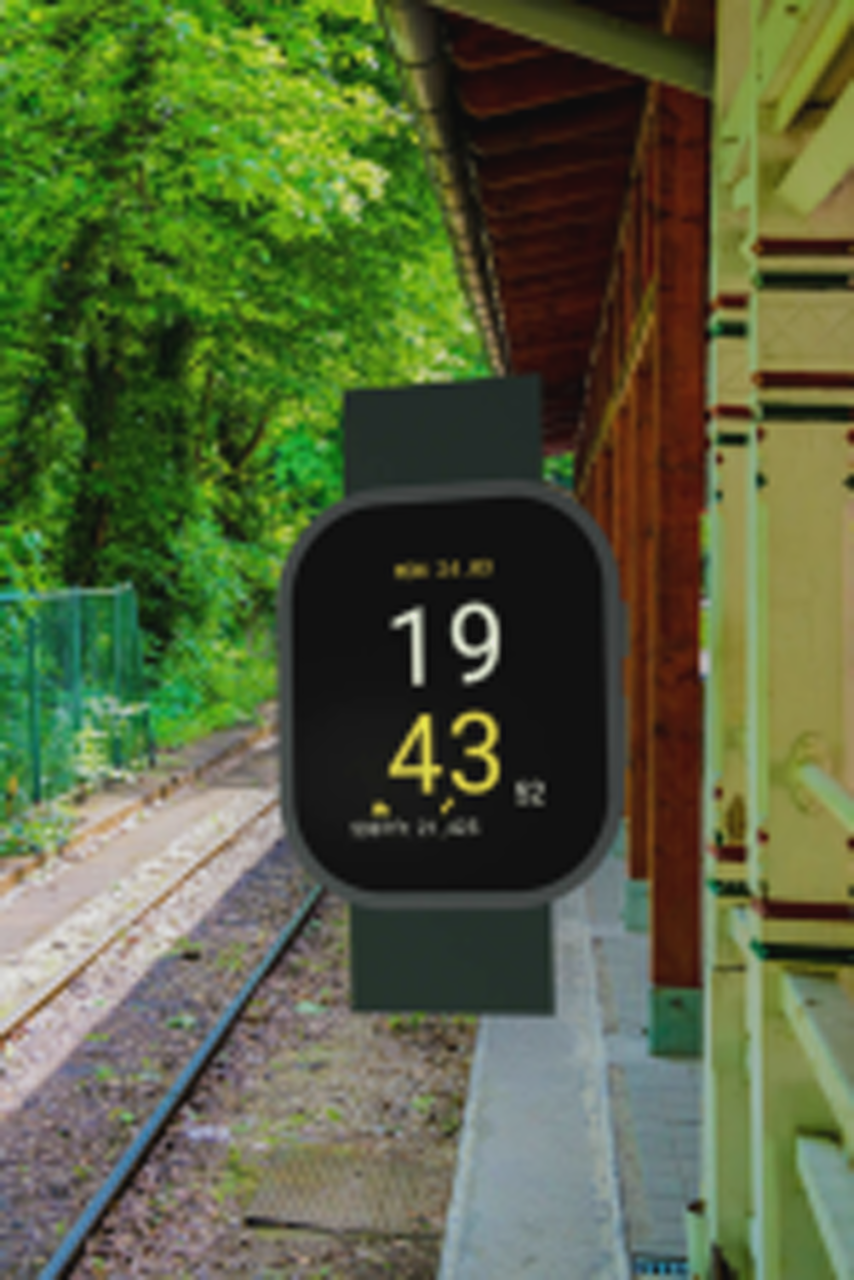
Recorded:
**19:43**
